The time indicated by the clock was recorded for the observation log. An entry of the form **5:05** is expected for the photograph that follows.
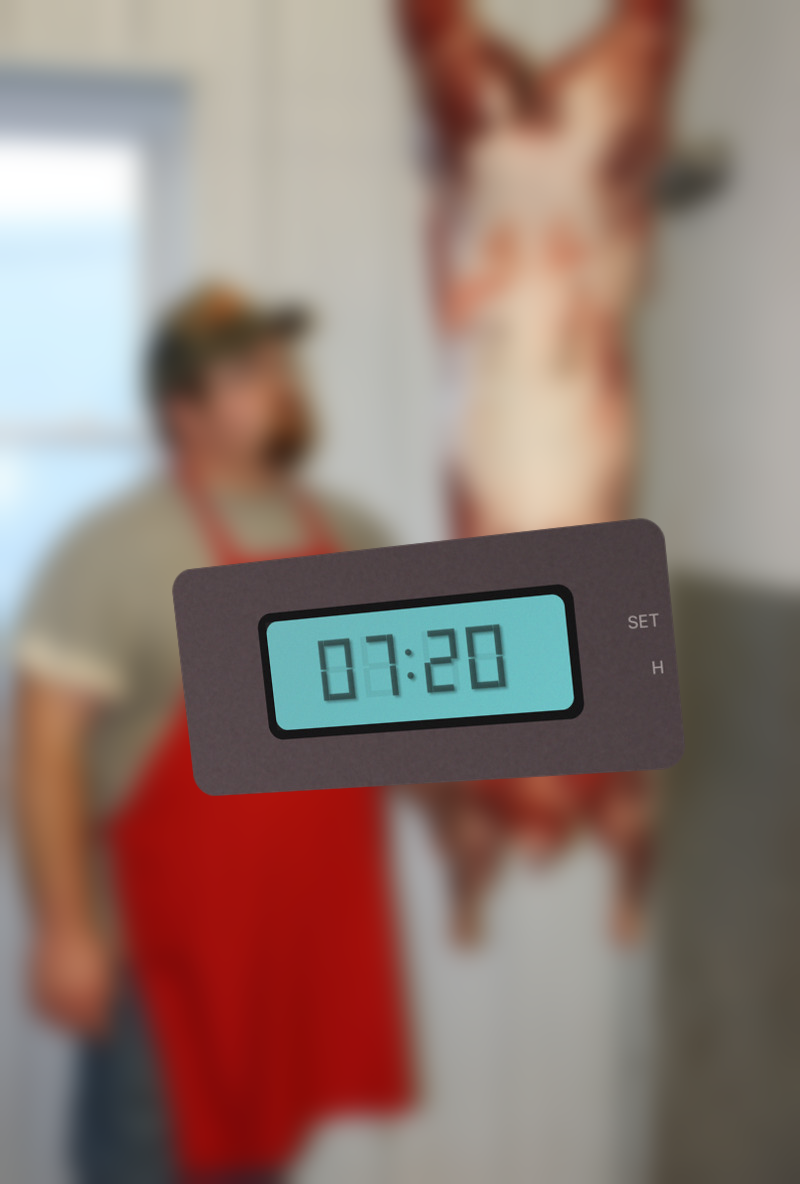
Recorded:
**7:20**
